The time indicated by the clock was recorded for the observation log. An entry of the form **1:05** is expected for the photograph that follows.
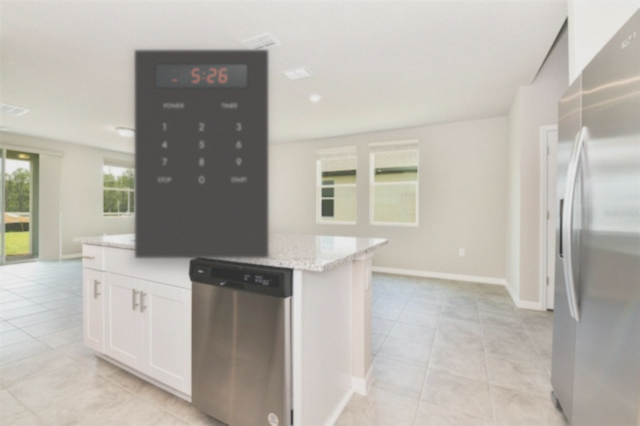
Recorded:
**5:26**
